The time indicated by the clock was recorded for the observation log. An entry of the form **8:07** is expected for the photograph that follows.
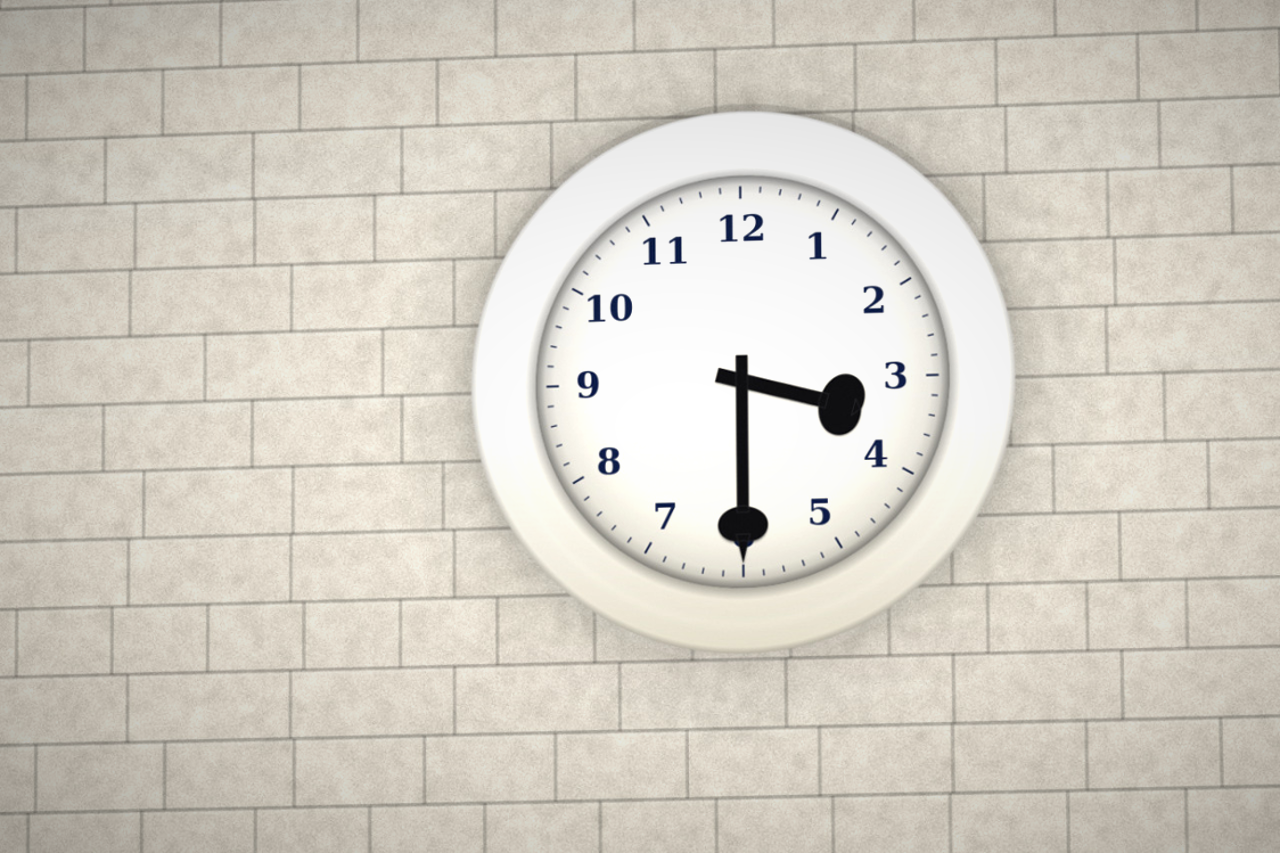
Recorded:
**3:30**
